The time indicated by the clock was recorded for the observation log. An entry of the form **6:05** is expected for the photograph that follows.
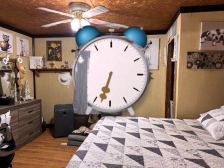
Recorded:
**6:33**
